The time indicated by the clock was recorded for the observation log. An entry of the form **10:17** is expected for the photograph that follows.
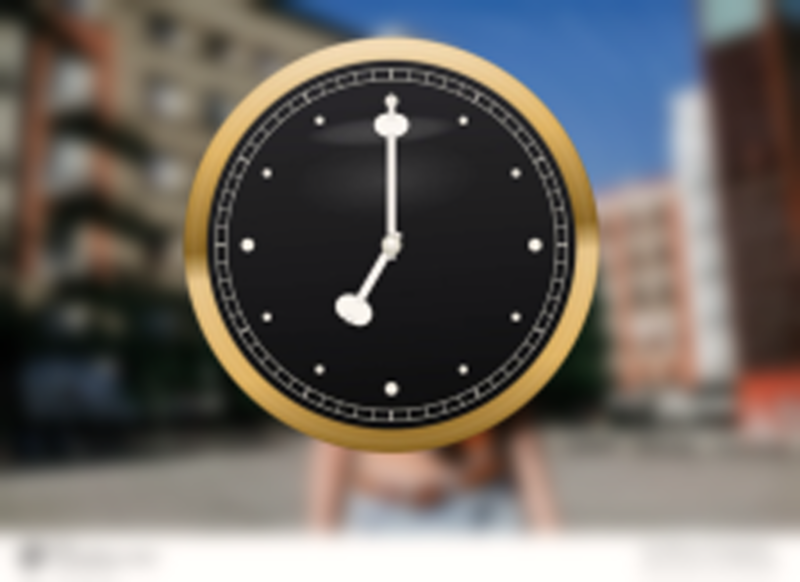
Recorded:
**7:00**
